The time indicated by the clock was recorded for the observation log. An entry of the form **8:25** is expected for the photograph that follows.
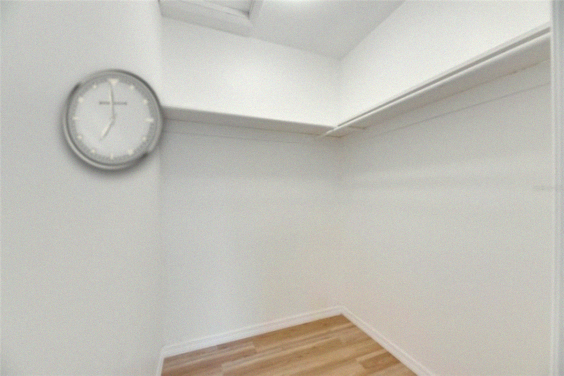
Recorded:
**6:59**
